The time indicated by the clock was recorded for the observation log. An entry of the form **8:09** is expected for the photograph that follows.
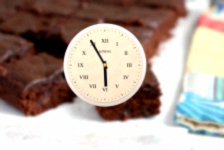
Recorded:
**5:55**
